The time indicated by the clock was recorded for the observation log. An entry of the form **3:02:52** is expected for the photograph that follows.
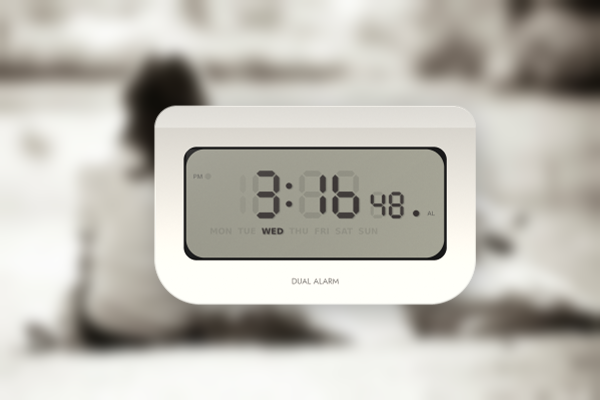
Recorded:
**3:16:48**
